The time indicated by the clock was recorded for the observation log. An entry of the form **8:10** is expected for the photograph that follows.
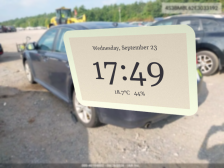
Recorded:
**17:49**
